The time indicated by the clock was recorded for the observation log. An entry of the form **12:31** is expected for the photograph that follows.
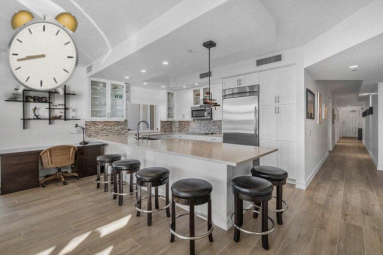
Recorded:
**8:43**
